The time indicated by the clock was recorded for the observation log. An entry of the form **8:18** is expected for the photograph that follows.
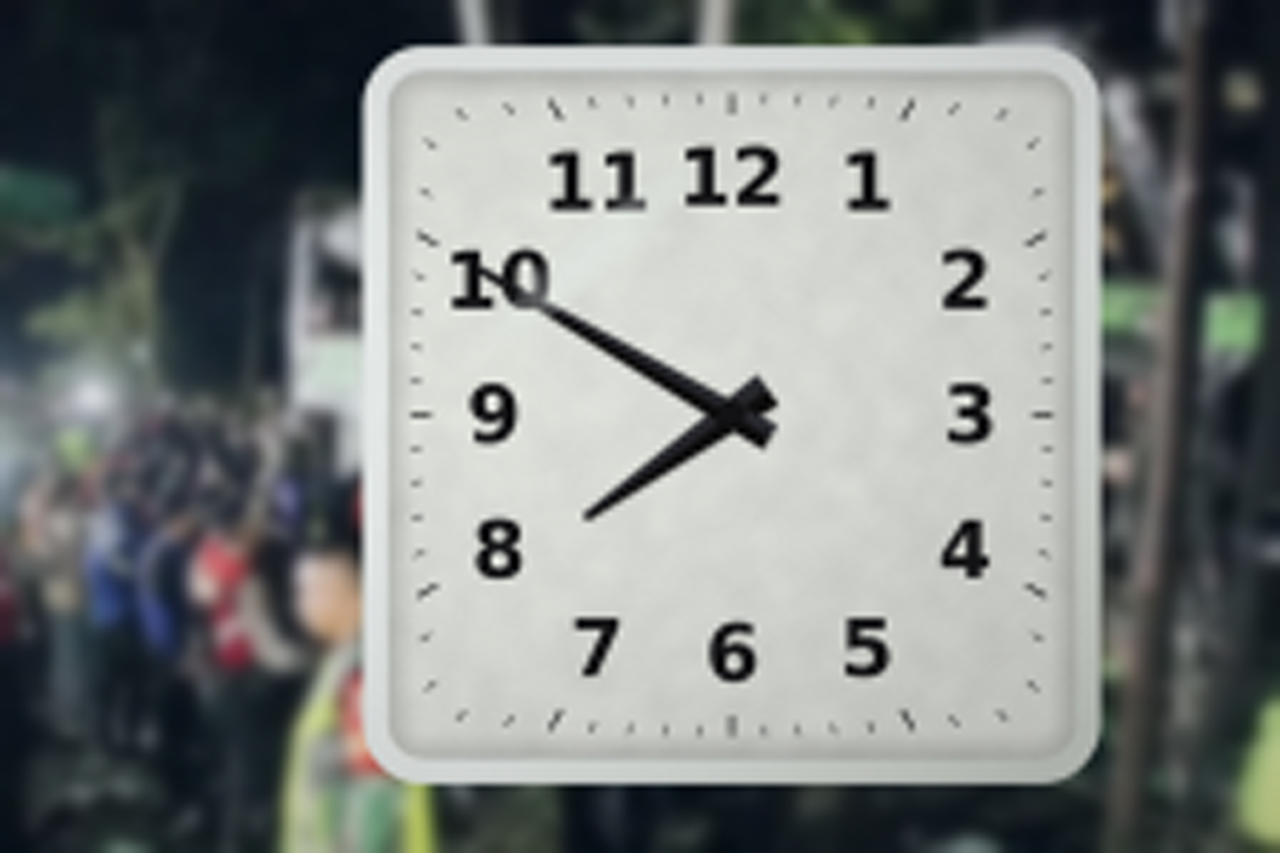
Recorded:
**7:50**
